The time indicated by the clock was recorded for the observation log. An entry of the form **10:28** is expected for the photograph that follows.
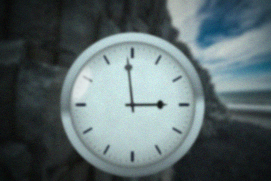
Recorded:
**2:59**
